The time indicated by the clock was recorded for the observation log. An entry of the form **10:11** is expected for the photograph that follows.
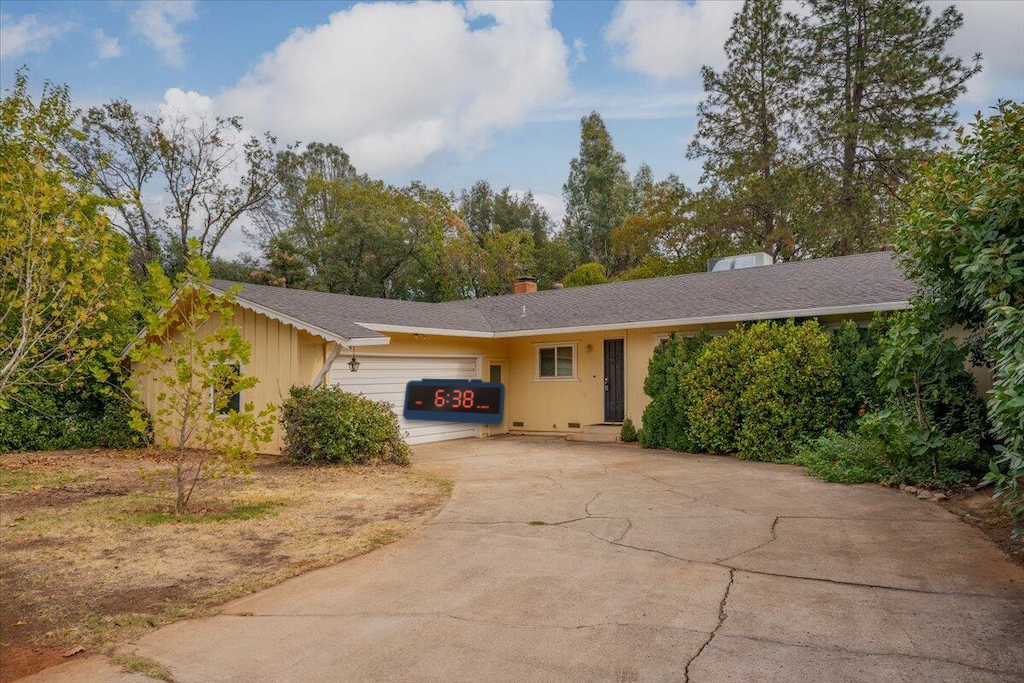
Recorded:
**6:38**
